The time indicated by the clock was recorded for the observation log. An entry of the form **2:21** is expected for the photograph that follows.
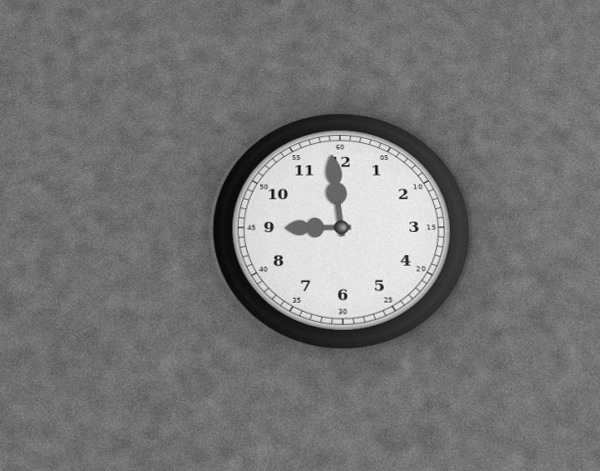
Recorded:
**8:59**
